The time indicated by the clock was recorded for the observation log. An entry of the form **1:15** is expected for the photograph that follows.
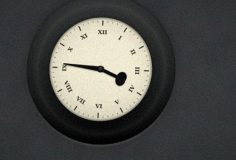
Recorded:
**3:46**
